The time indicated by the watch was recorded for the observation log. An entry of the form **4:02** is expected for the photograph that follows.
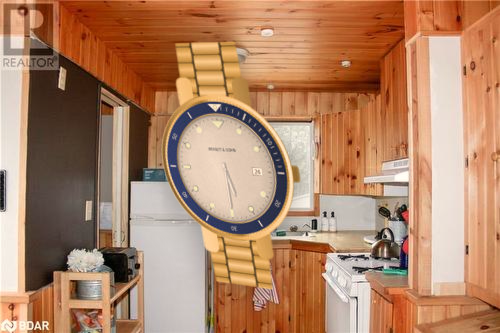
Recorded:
**5:30**
